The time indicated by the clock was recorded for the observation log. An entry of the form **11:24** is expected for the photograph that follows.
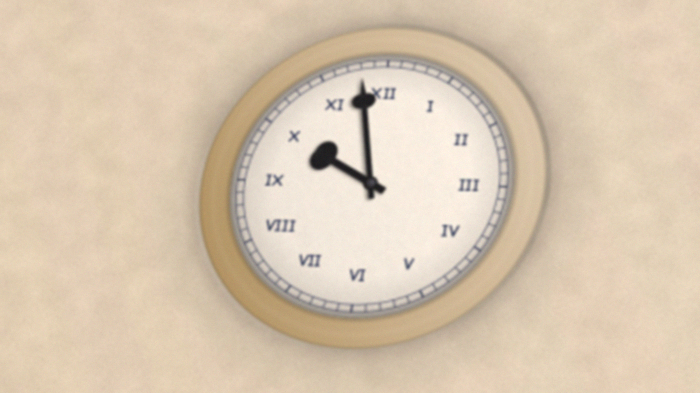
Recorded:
**9:58**
